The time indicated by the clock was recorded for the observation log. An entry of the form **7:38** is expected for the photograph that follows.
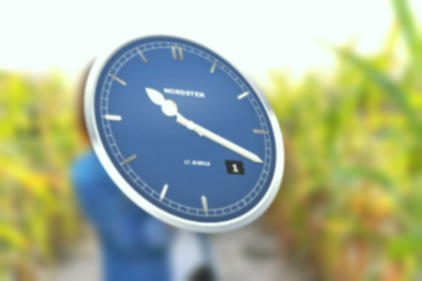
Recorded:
**10:19**
